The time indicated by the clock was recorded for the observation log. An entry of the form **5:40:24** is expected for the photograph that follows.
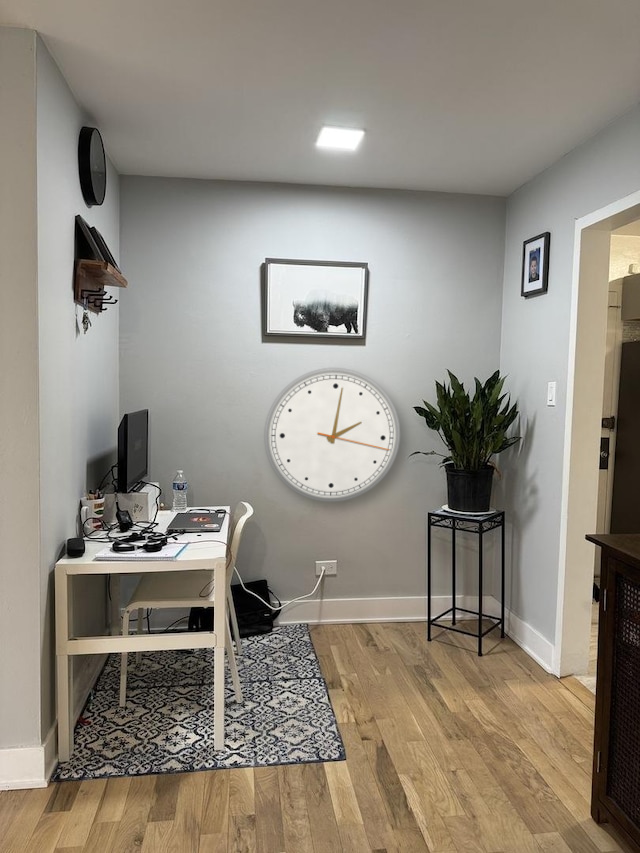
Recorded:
**2:01:17**
